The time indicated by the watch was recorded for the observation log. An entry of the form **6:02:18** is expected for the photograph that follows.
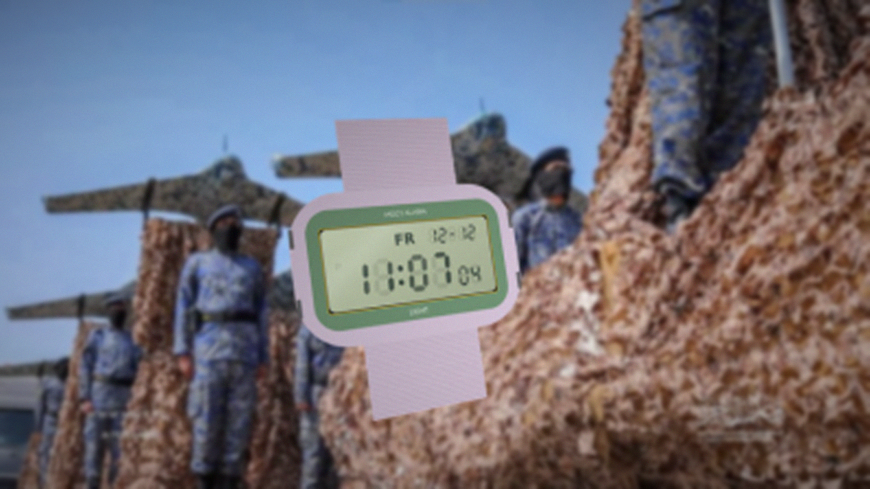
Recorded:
**11:07:04**
